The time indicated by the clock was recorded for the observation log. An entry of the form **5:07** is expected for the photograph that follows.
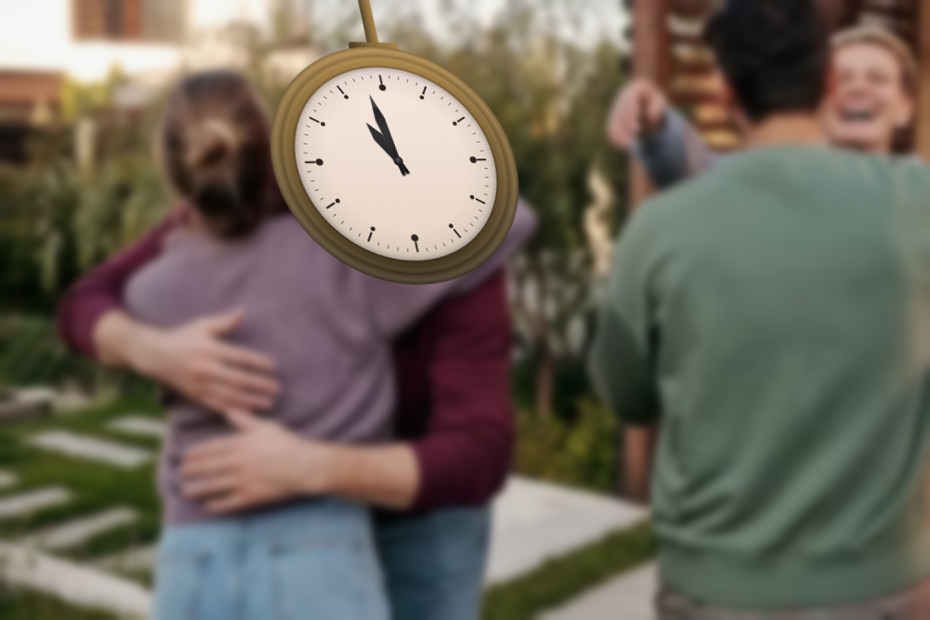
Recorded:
**10:58**
